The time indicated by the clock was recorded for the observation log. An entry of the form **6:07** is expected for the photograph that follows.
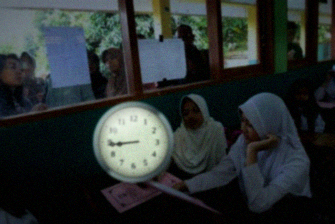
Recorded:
**8:44**
